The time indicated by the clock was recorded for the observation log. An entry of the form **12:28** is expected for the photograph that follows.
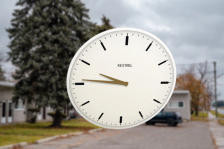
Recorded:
**9:46**
